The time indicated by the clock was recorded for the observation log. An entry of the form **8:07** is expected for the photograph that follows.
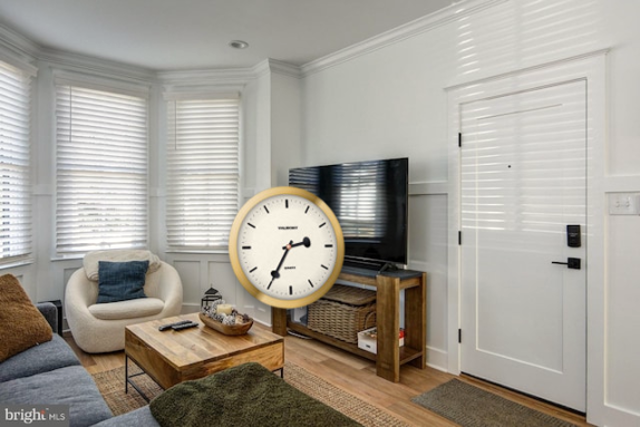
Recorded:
**2:35**
